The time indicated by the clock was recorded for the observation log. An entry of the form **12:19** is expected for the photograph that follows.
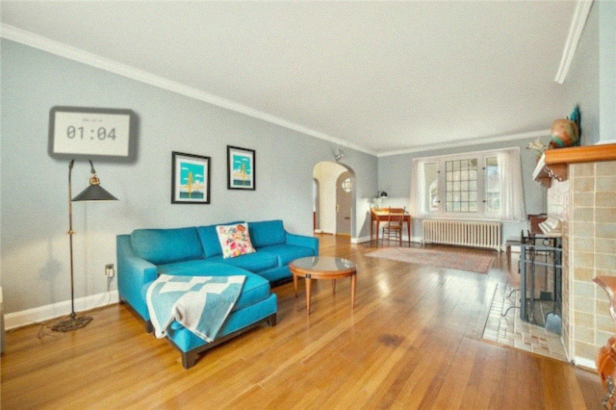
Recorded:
**1:04**
